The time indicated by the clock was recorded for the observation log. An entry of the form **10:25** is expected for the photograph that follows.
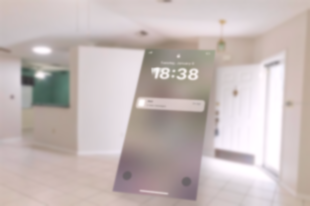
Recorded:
**18:38**
